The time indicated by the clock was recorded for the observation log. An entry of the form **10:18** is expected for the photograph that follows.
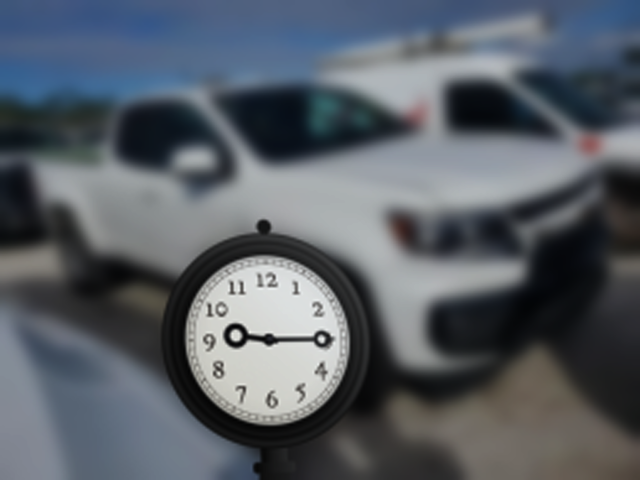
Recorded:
**9:15**
